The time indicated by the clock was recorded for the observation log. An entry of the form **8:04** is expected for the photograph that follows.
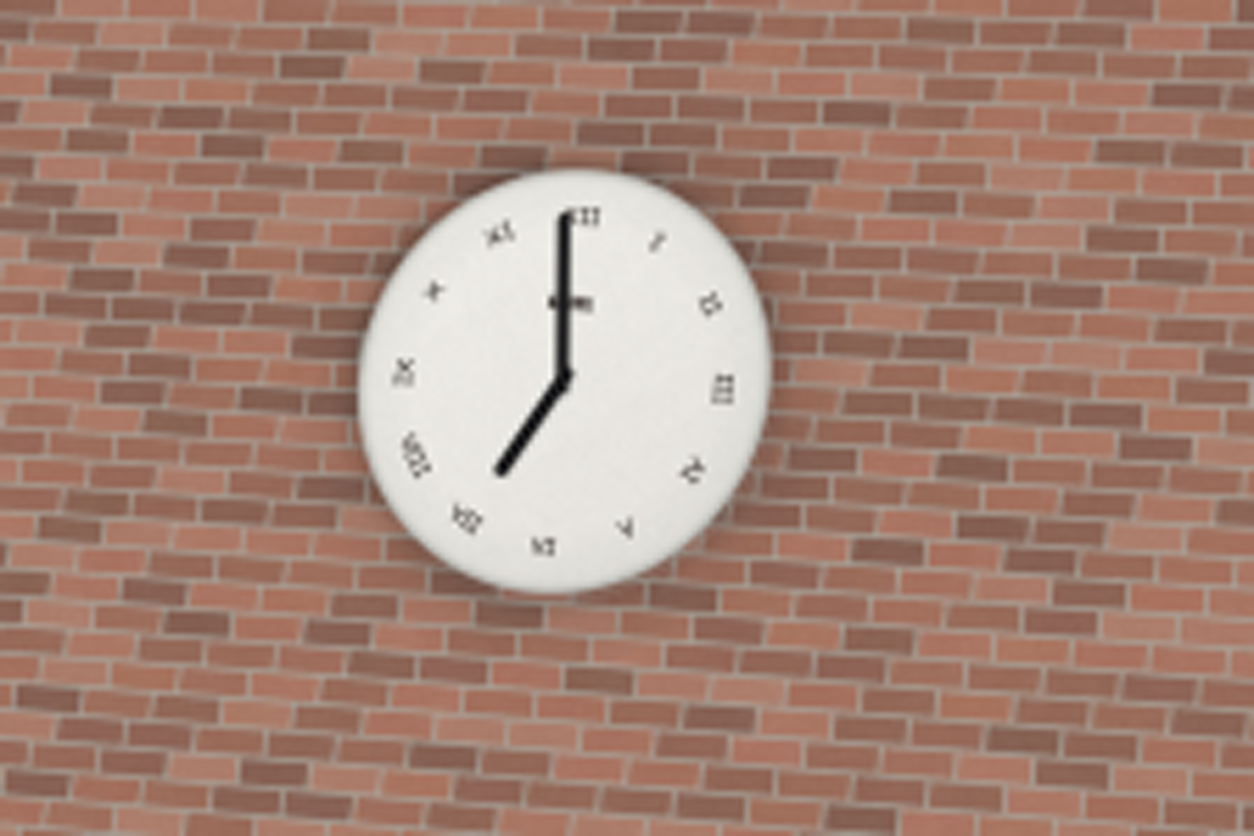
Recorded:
**6:59**
